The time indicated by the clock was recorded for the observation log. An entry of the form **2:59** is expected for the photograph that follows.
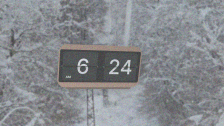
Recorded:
**6:24**
